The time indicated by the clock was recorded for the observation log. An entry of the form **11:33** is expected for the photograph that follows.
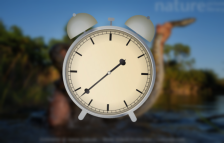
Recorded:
**1:38**
